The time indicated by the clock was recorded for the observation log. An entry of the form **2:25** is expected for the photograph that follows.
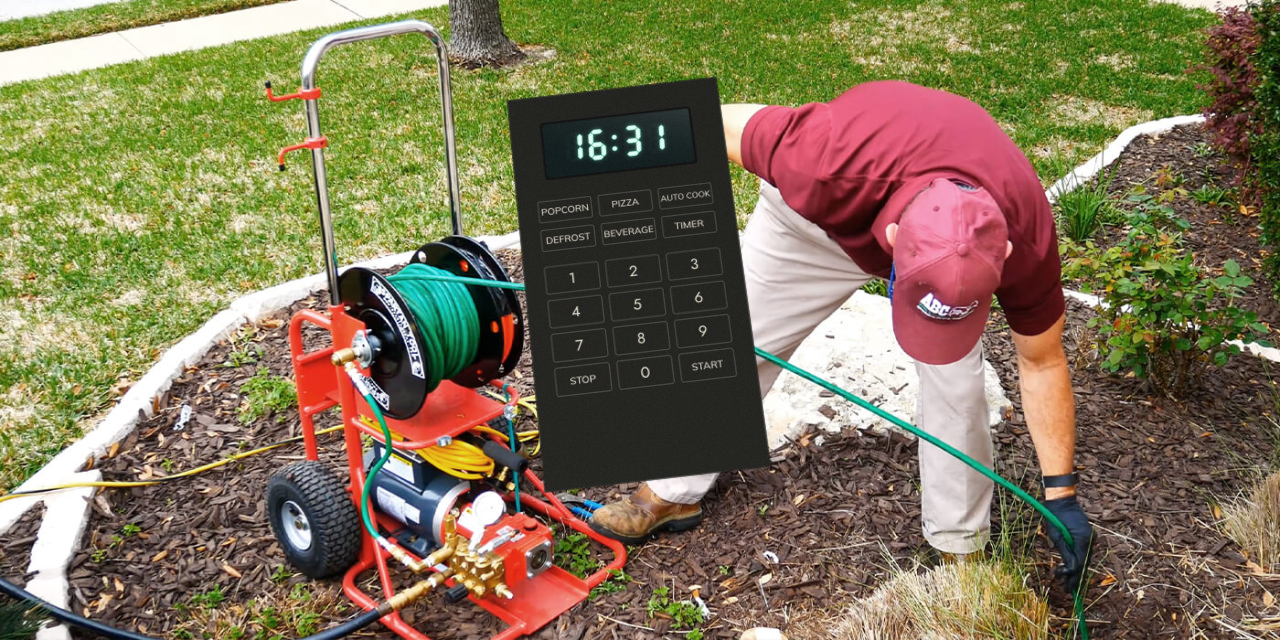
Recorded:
**16:31**
